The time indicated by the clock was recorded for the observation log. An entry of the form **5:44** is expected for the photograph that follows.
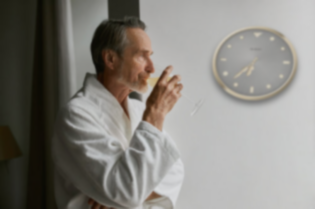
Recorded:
**6:37**
